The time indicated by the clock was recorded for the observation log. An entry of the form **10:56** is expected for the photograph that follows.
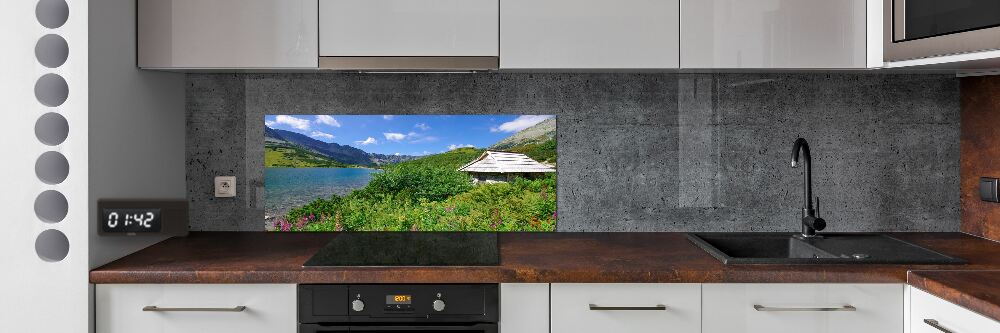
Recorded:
**1:42**
